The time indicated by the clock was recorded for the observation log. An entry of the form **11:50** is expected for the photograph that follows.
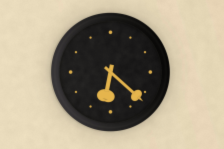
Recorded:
**6:22**
